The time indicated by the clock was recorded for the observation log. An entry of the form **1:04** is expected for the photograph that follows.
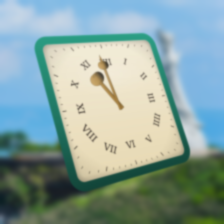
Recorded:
**10:59**
